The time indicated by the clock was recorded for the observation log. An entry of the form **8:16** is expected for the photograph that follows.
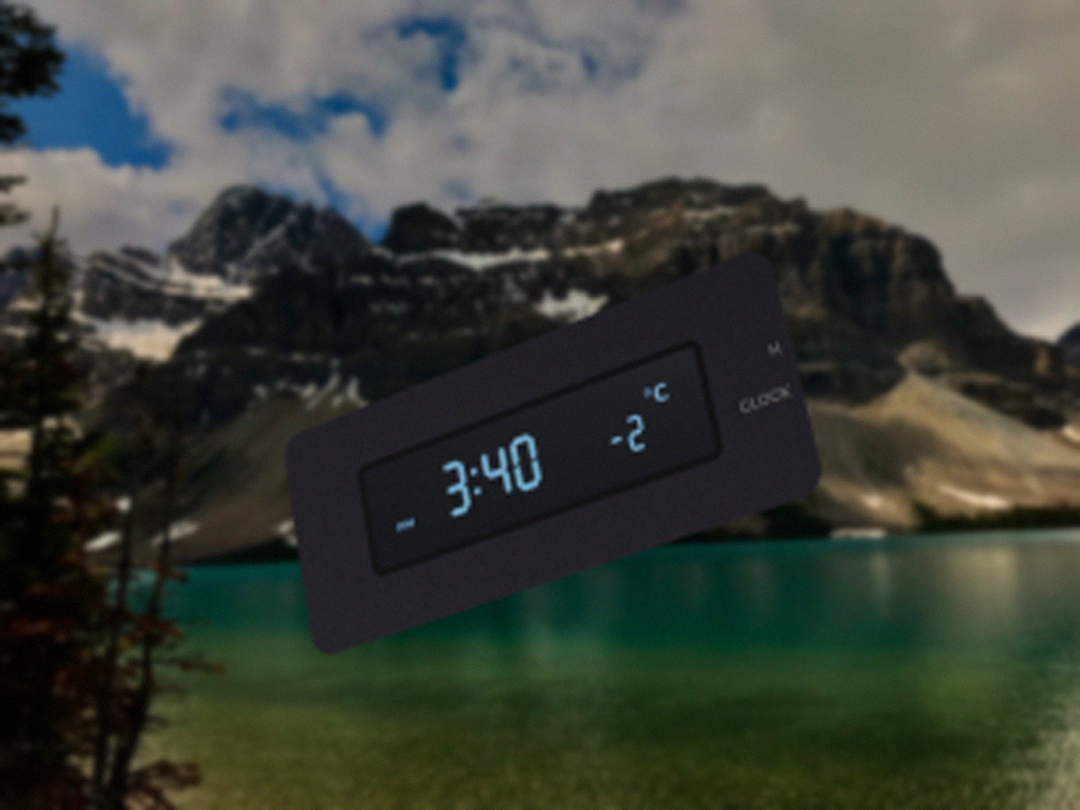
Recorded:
**3:40**
